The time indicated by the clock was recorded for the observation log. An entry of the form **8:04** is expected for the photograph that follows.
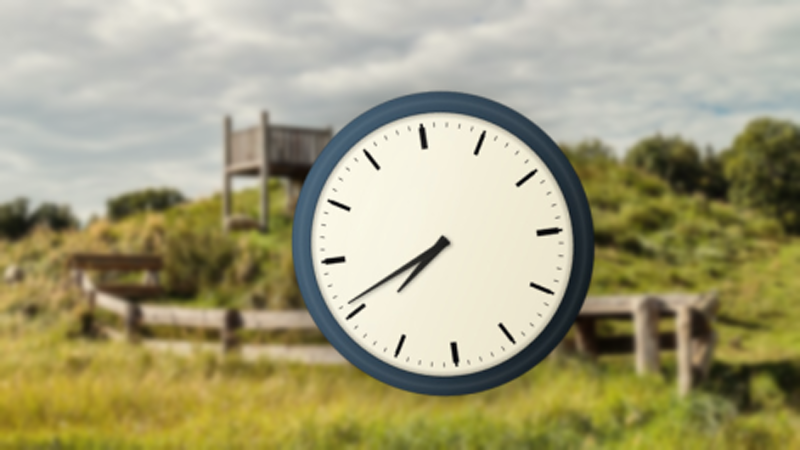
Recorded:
**7:41**
